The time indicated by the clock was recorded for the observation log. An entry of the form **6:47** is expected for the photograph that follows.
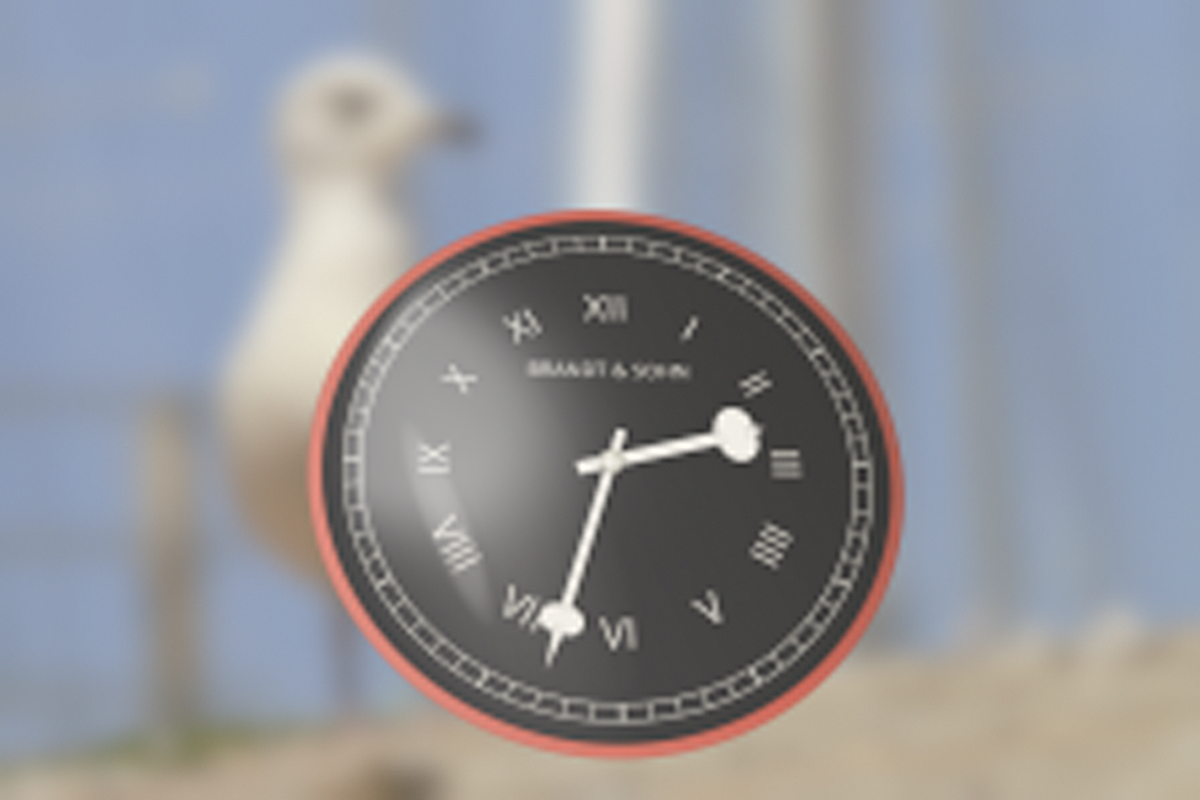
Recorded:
**2:33**
